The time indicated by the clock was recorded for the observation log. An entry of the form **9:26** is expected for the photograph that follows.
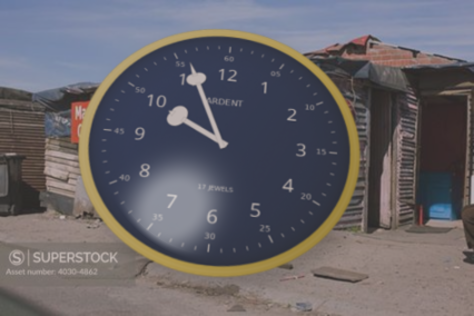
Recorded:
**9:56**
